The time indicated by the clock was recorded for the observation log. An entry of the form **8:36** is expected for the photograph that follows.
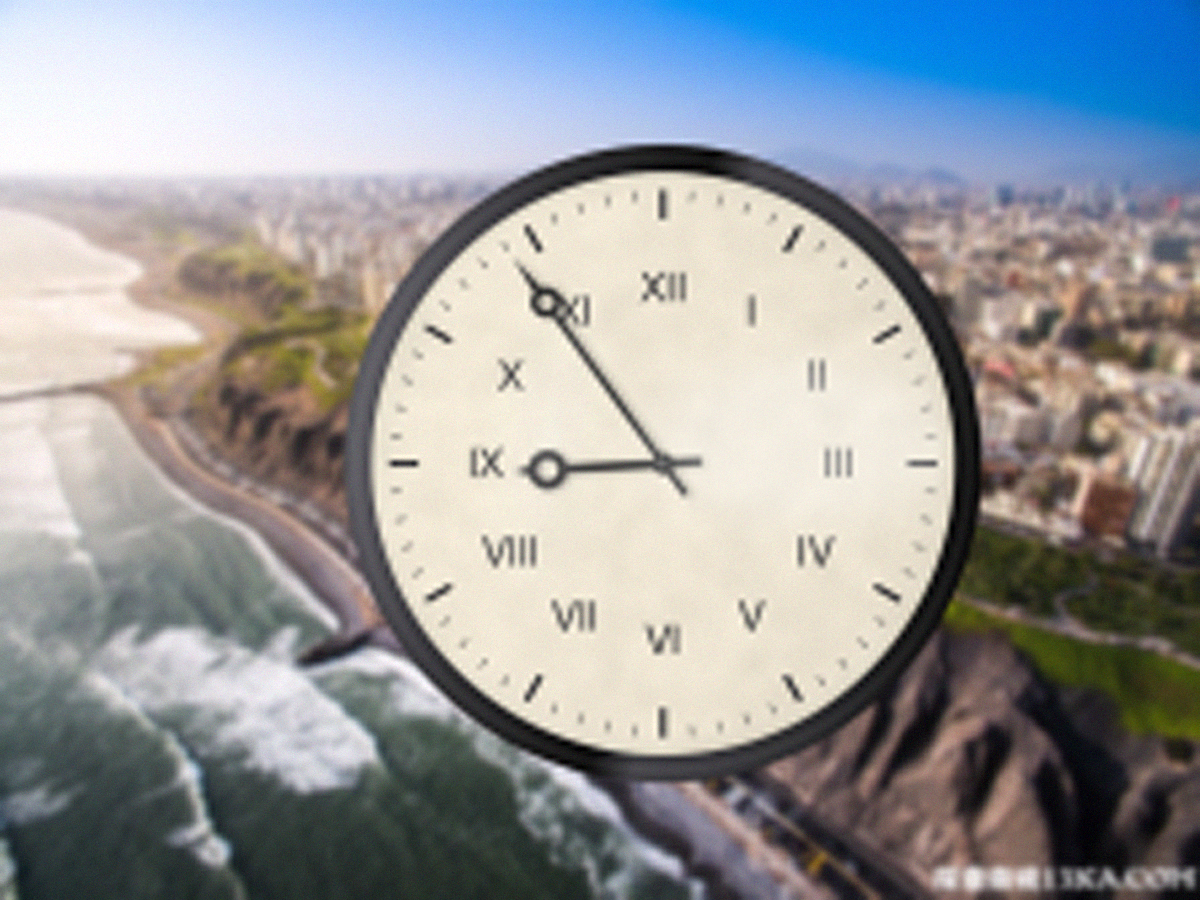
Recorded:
**8:54**
